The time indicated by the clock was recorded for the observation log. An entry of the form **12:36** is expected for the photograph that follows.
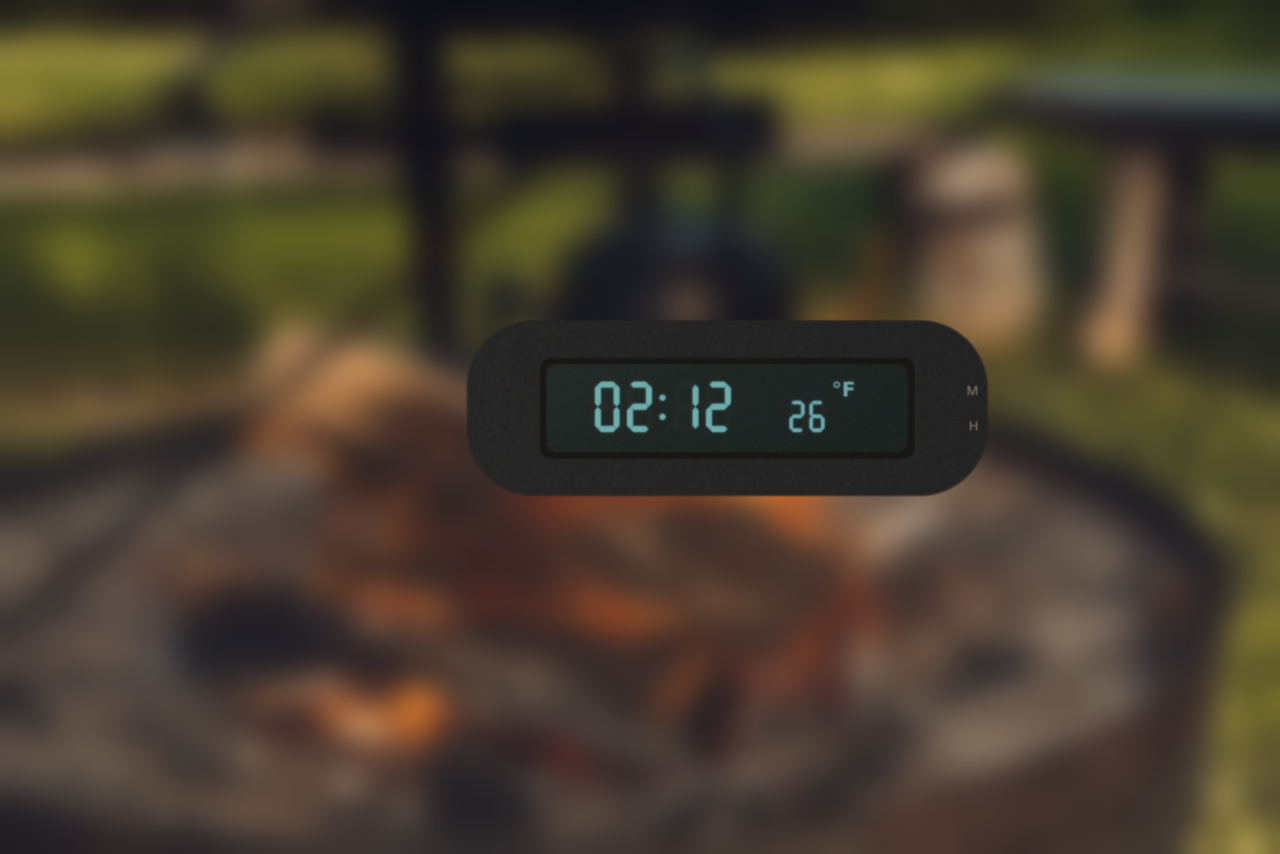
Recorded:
**2:12**
